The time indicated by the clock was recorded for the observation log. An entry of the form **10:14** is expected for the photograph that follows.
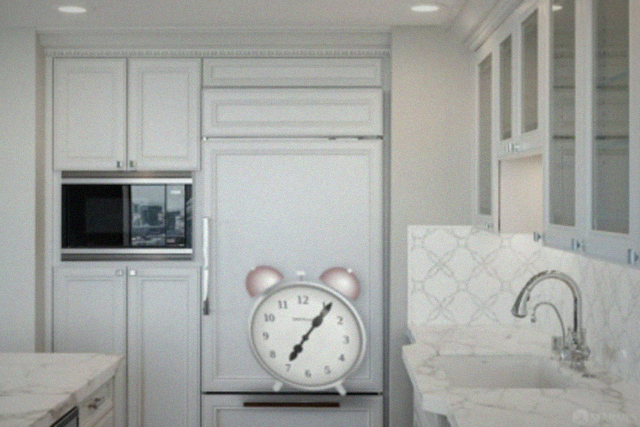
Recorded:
**7:06**
